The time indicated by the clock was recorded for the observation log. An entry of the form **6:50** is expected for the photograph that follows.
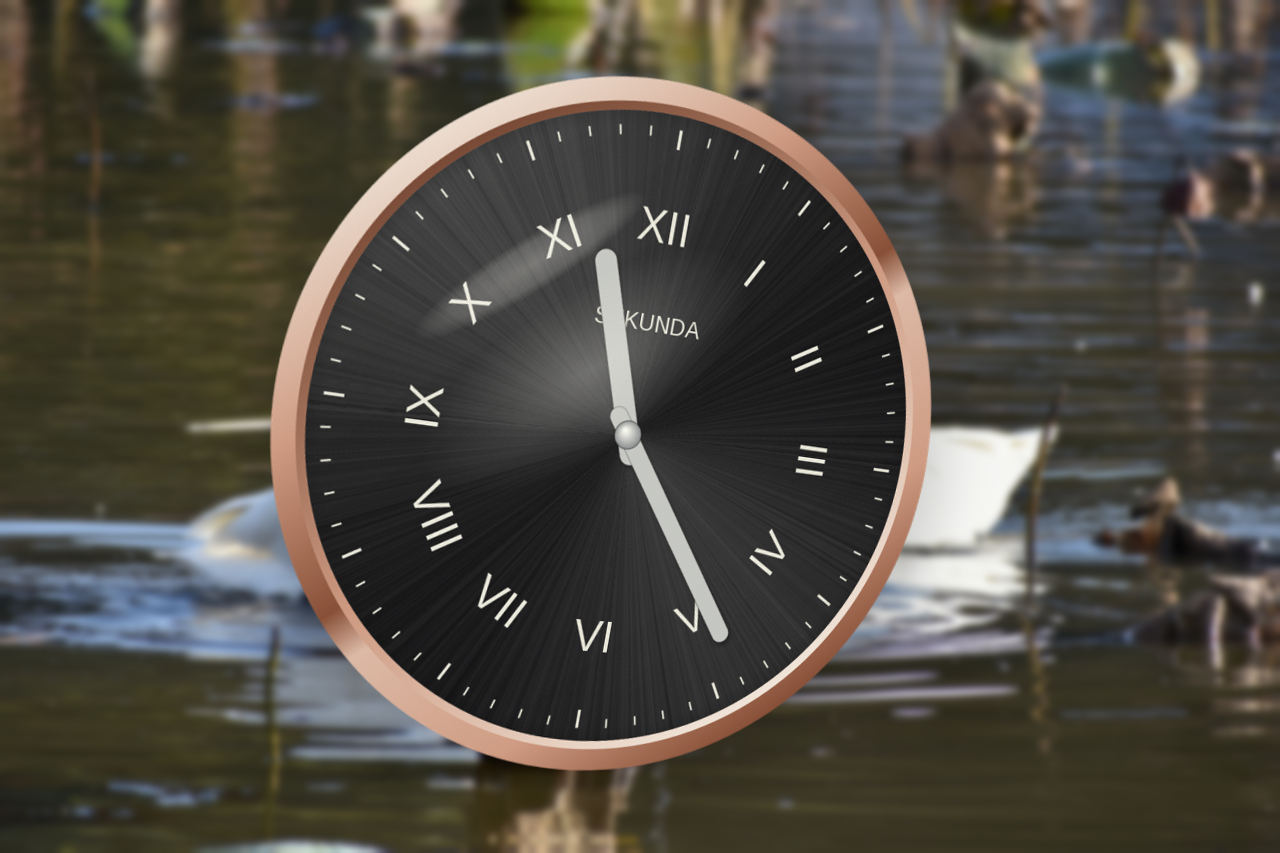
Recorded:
**11:24**
